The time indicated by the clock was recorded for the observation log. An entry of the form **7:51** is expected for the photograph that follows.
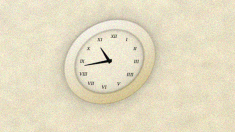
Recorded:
**10:43**
